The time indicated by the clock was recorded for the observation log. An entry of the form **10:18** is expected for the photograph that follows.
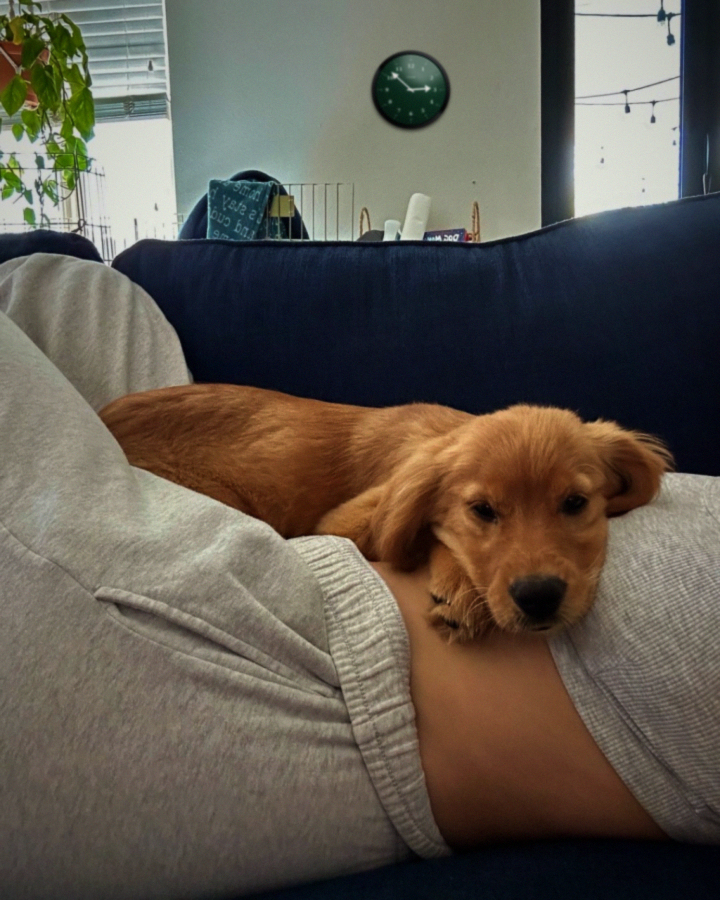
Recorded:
**2:52**
